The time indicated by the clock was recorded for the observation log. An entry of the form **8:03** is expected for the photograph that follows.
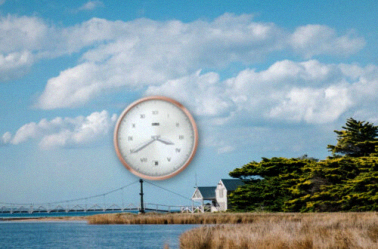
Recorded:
**3:40**
